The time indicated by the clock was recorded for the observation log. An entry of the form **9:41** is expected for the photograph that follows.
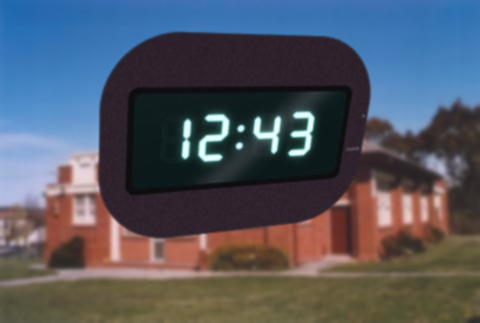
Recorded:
**12:43**
